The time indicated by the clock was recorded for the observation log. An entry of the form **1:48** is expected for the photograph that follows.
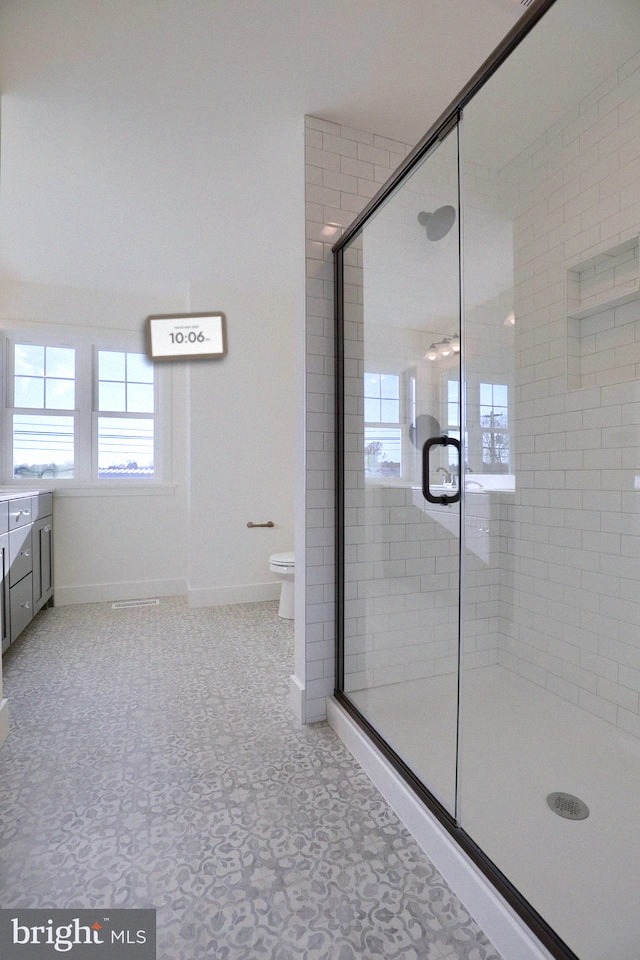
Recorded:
**10:06**
